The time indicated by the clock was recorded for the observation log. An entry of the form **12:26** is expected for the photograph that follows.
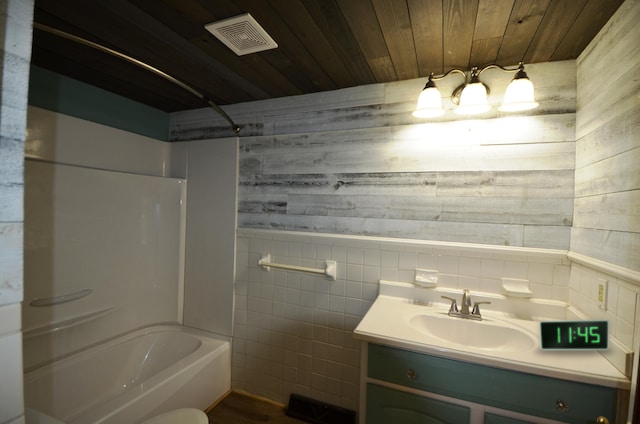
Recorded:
**11:45**
